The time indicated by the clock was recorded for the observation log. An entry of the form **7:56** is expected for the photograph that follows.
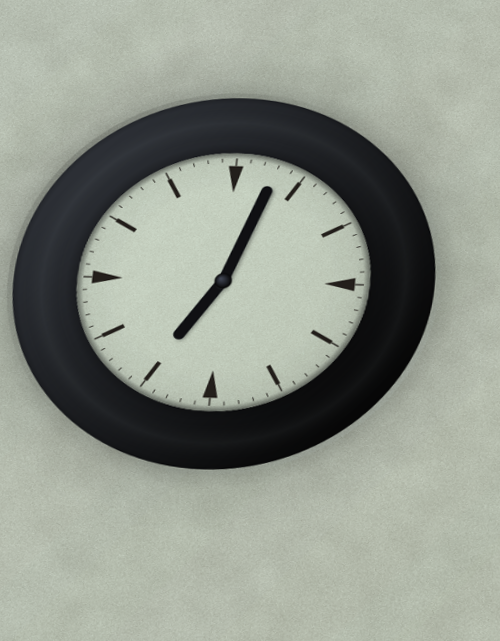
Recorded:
**7:03**
